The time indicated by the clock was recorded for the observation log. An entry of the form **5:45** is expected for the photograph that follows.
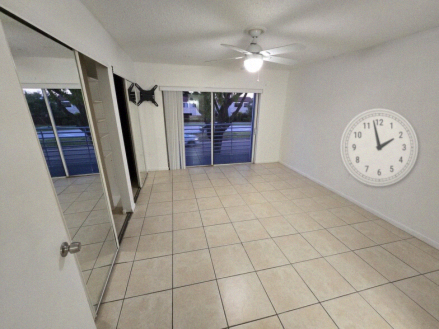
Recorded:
**1:58**
